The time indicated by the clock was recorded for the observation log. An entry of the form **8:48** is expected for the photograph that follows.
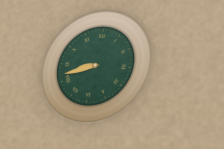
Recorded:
**8:42**
